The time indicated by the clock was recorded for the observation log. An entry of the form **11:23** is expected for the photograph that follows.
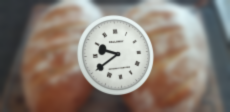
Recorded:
**9:40**
